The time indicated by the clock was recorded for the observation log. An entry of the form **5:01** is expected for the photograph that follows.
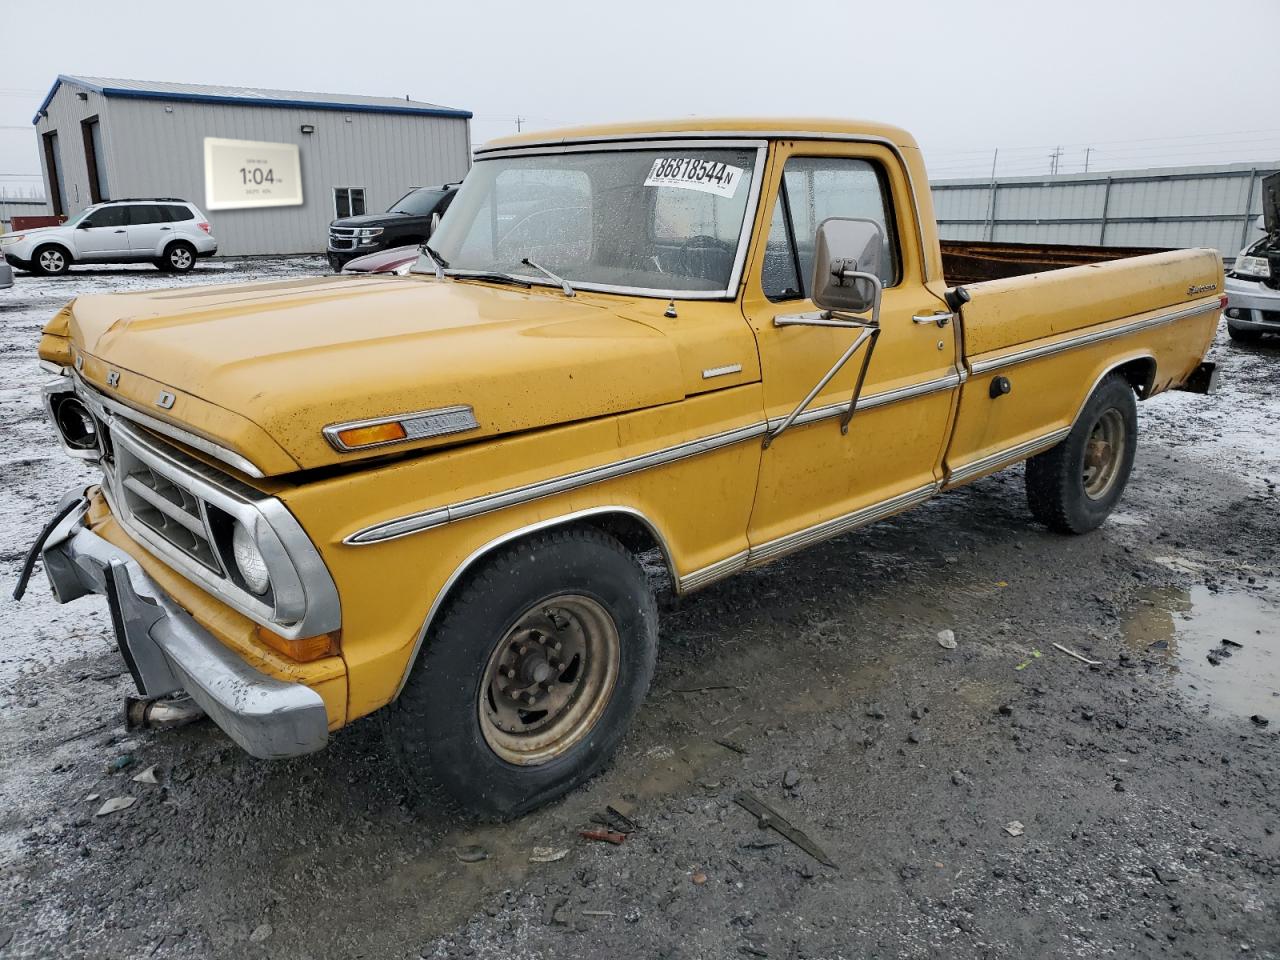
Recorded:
**1:04**
